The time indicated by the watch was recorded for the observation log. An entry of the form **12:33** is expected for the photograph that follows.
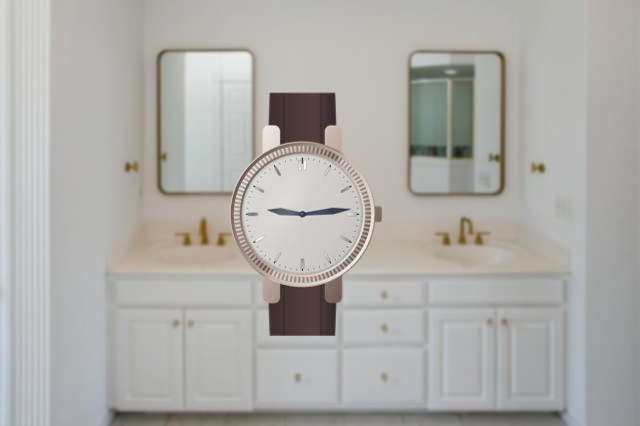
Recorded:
**9:14**
